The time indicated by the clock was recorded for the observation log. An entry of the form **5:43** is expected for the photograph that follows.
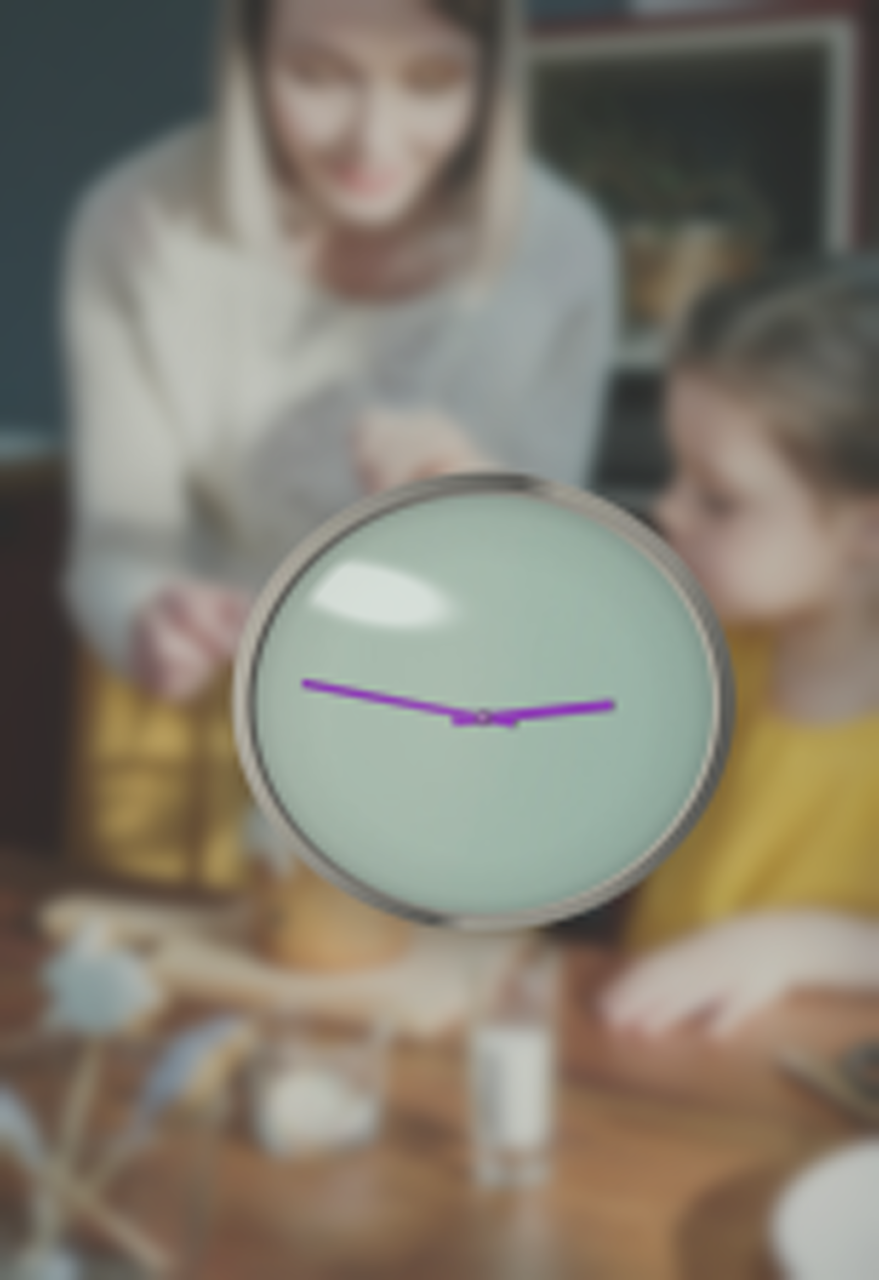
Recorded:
**2:47**
